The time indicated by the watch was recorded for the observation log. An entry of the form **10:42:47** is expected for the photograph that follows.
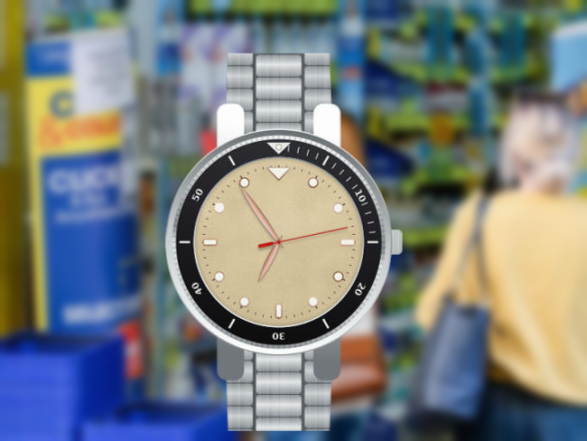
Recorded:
**6:54:13**
